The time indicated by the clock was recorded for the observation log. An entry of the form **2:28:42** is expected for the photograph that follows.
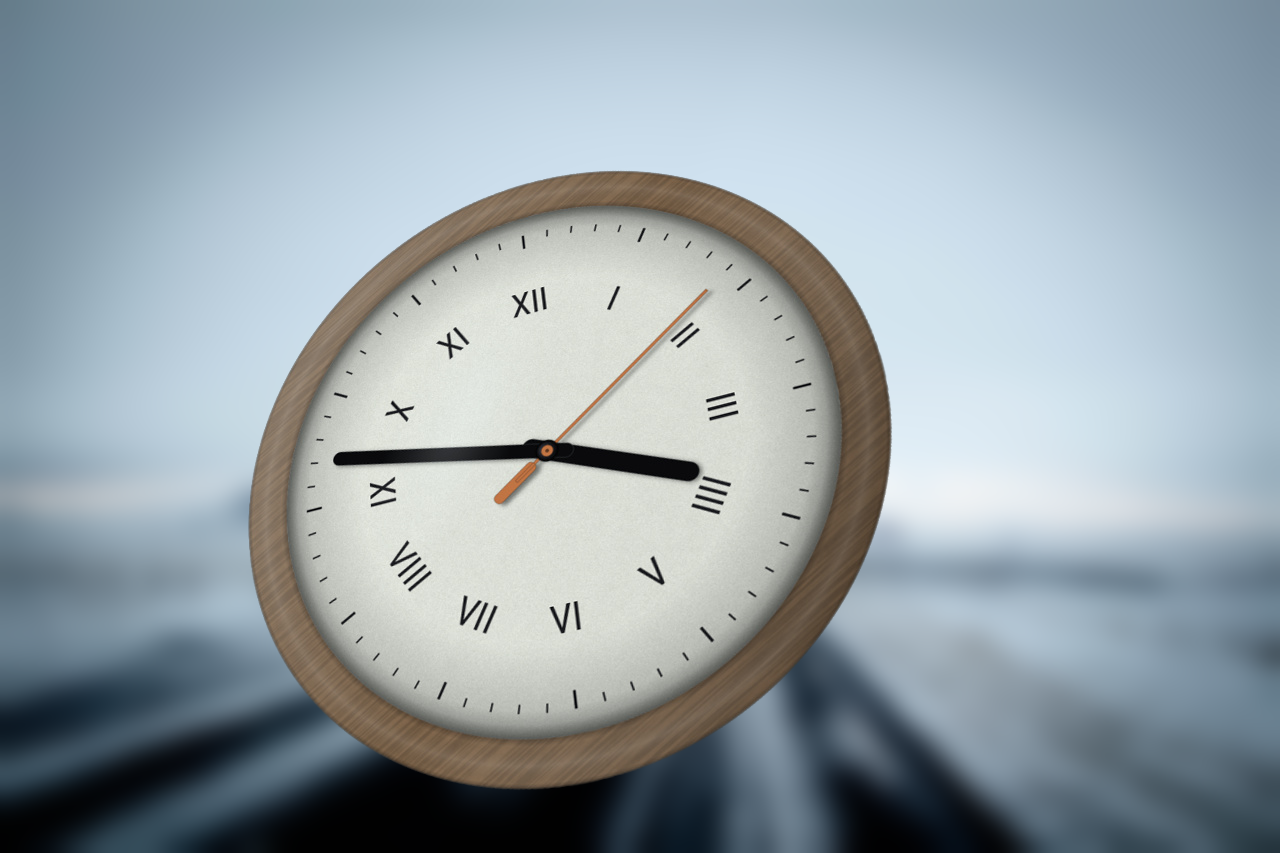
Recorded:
**3:47:09**
